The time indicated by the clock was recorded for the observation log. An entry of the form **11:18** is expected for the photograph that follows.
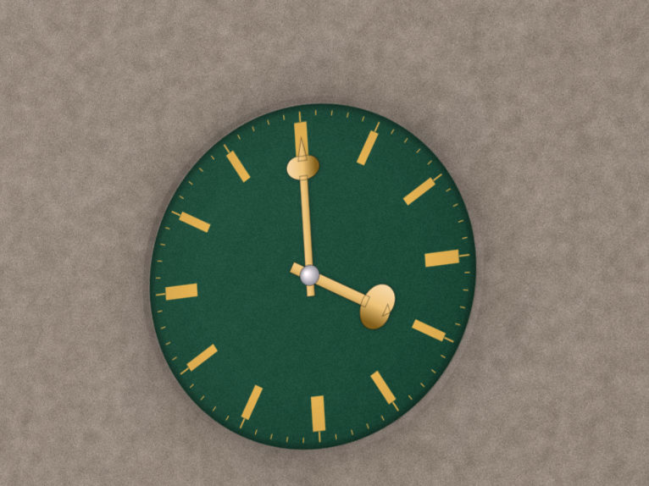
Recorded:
**4:00**
